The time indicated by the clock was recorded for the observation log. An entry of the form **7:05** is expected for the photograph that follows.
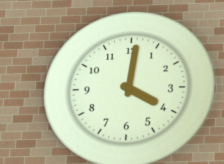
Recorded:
**4:01**
